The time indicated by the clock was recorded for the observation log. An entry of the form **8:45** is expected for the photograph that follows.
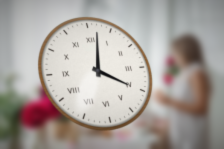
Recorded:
**4:02**
